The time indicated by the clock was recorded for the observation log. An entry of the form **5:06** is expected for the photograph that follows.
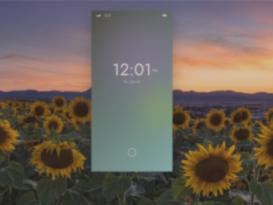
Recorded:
**12:01**
